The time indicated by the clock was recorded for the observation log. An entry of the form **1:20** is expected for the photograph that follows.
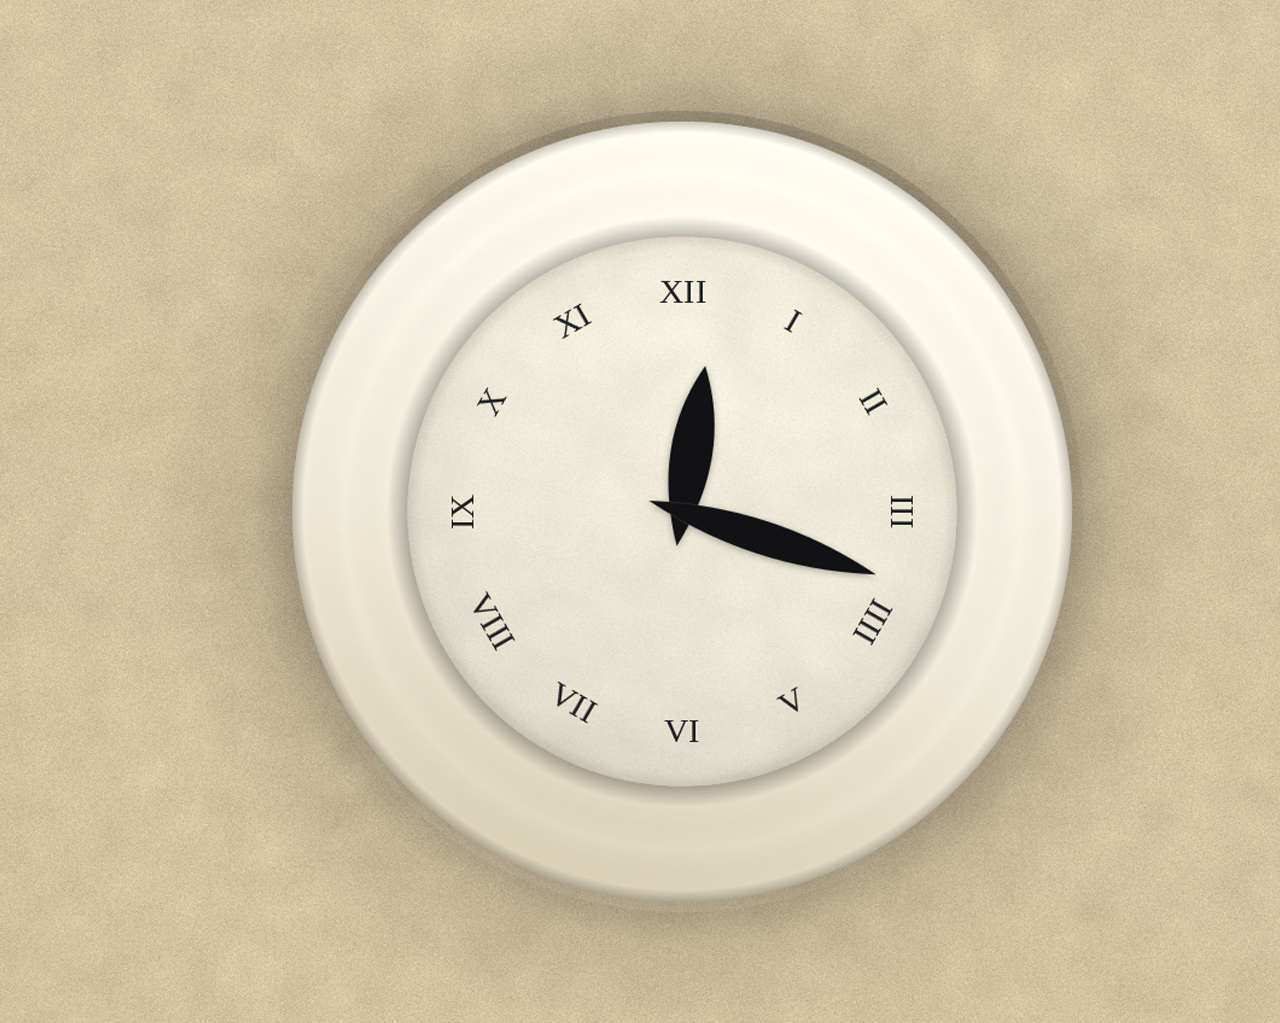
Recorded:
**12:18**
